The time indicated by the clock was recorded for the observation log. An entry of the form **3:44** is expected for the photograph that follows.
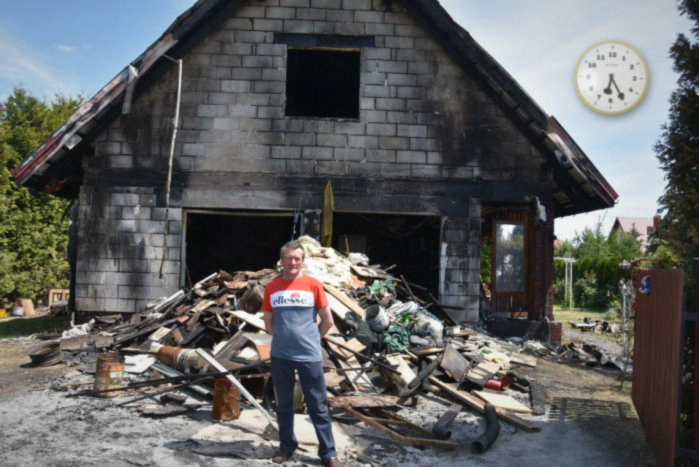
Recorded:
**6:25**
